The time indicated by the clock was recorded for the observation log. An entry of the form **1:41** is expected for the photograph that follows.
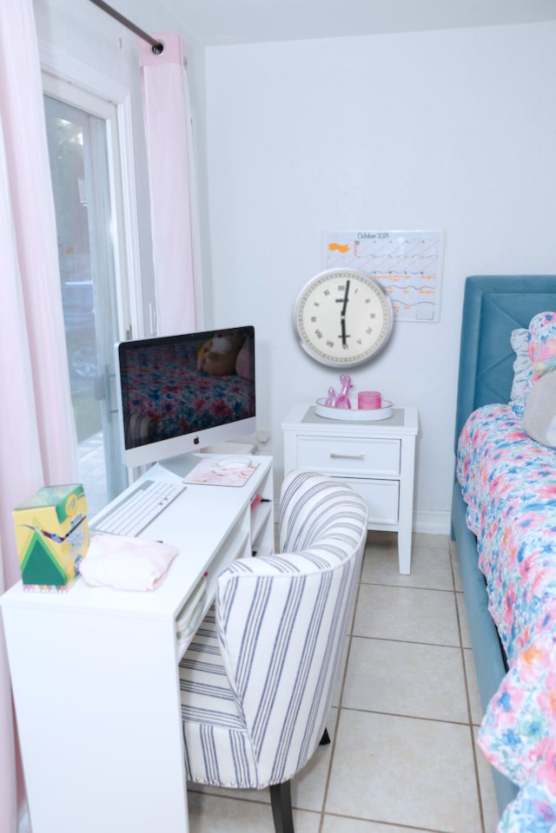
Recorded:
**6:02**
